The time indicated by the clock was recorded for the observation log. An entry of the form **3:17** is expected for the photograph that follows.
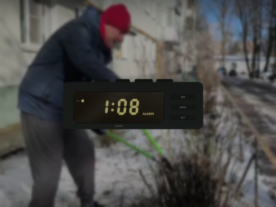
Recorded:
**1:08**
